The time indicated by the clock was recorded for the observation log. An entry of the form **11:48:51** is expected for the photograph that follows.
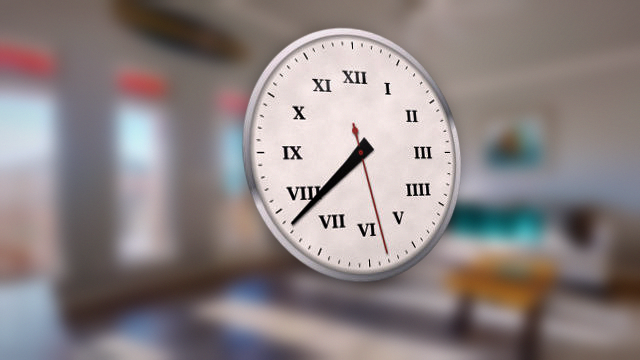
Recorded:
**7:38:28**
